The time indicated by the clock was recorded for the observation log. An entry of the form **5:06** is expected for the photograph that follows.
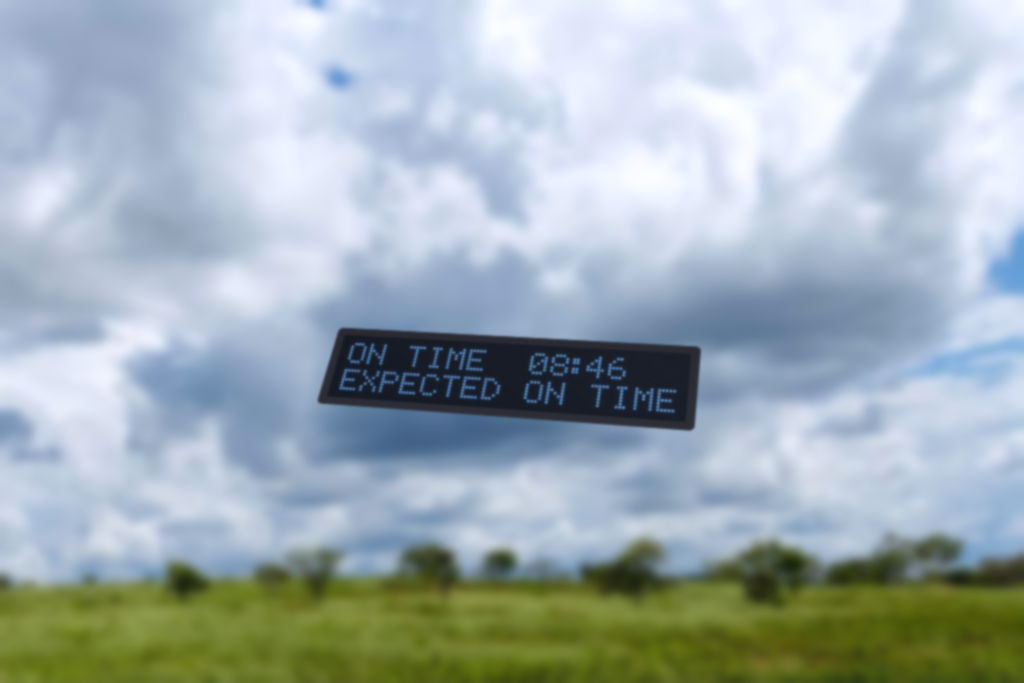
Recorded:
**8:46**
